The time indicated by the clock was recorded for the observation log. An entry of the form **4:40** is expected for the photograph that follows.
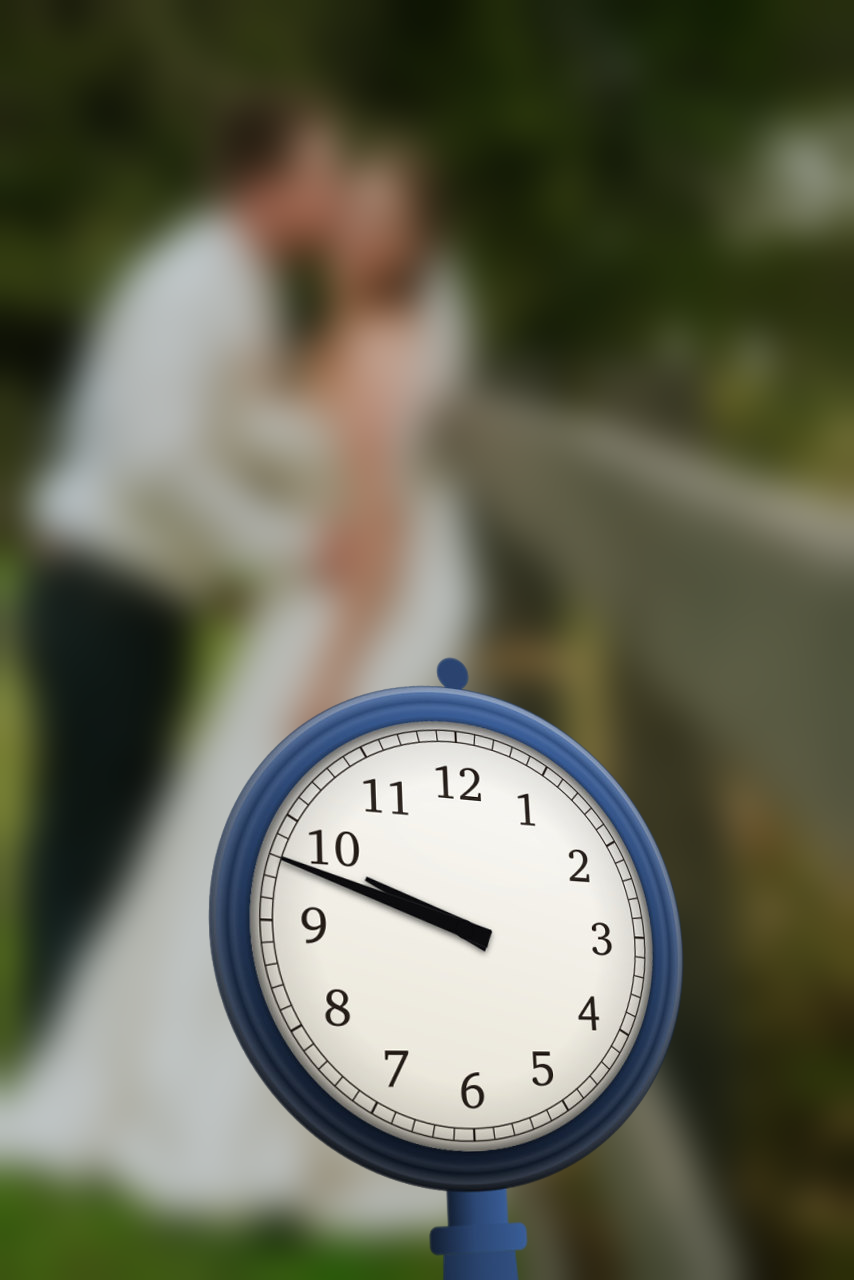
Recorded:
**9:48**
